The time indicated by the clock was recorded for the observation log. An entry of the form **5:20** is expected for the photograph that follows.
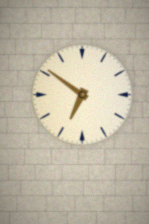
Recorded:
**6:51**
